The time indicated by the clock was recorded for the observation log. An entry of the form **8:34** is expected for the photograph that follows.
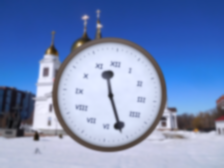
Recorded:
**11:26**
